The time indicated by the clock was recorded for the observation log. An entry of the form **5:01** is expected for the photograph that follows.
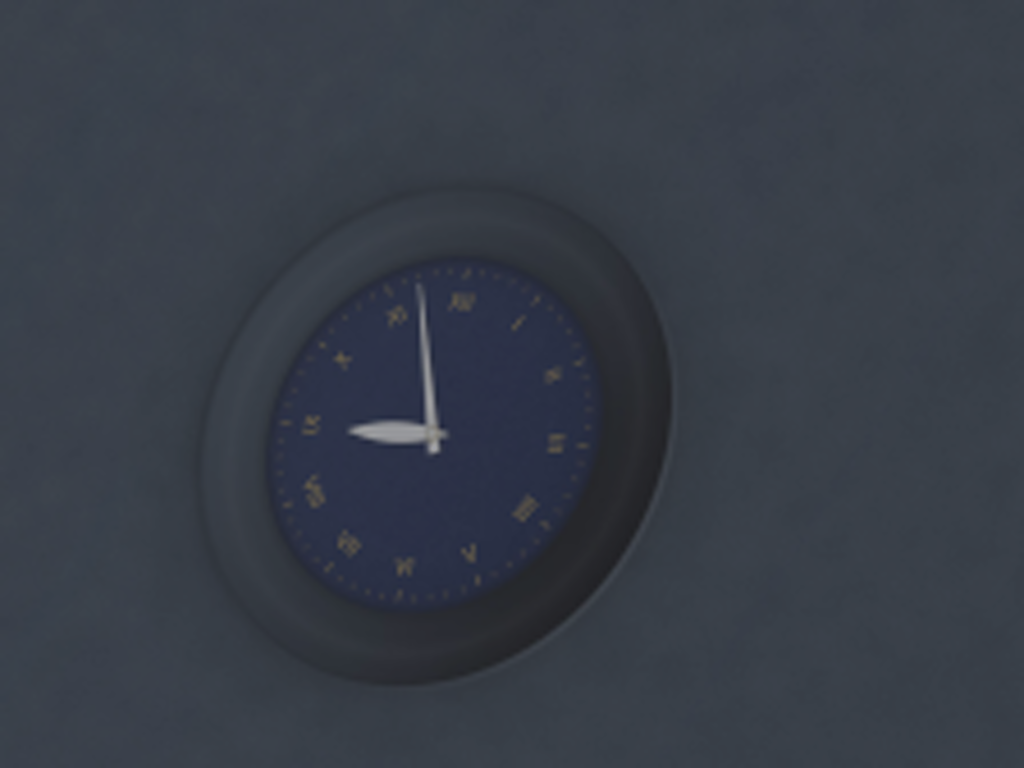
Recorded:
**8:57**
